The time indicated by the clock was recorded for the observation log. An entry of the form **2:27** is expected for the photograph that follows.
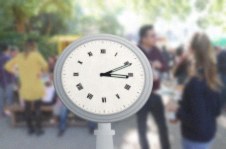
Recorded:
**3:11**
